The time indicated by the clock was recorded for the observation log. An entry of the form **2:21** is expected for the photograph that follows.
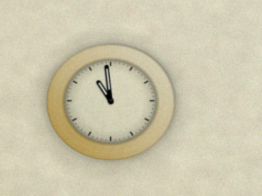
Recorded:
**10:59**
